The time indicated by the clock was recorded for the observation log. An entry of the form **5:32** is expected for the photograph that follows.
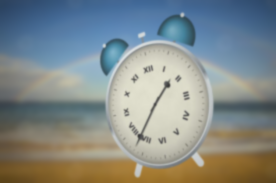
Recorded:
**1:37**
